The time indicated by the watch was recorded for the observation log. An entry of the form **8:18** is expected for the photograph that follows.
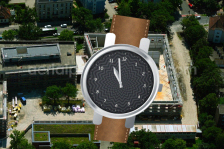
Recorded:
**10:58**
